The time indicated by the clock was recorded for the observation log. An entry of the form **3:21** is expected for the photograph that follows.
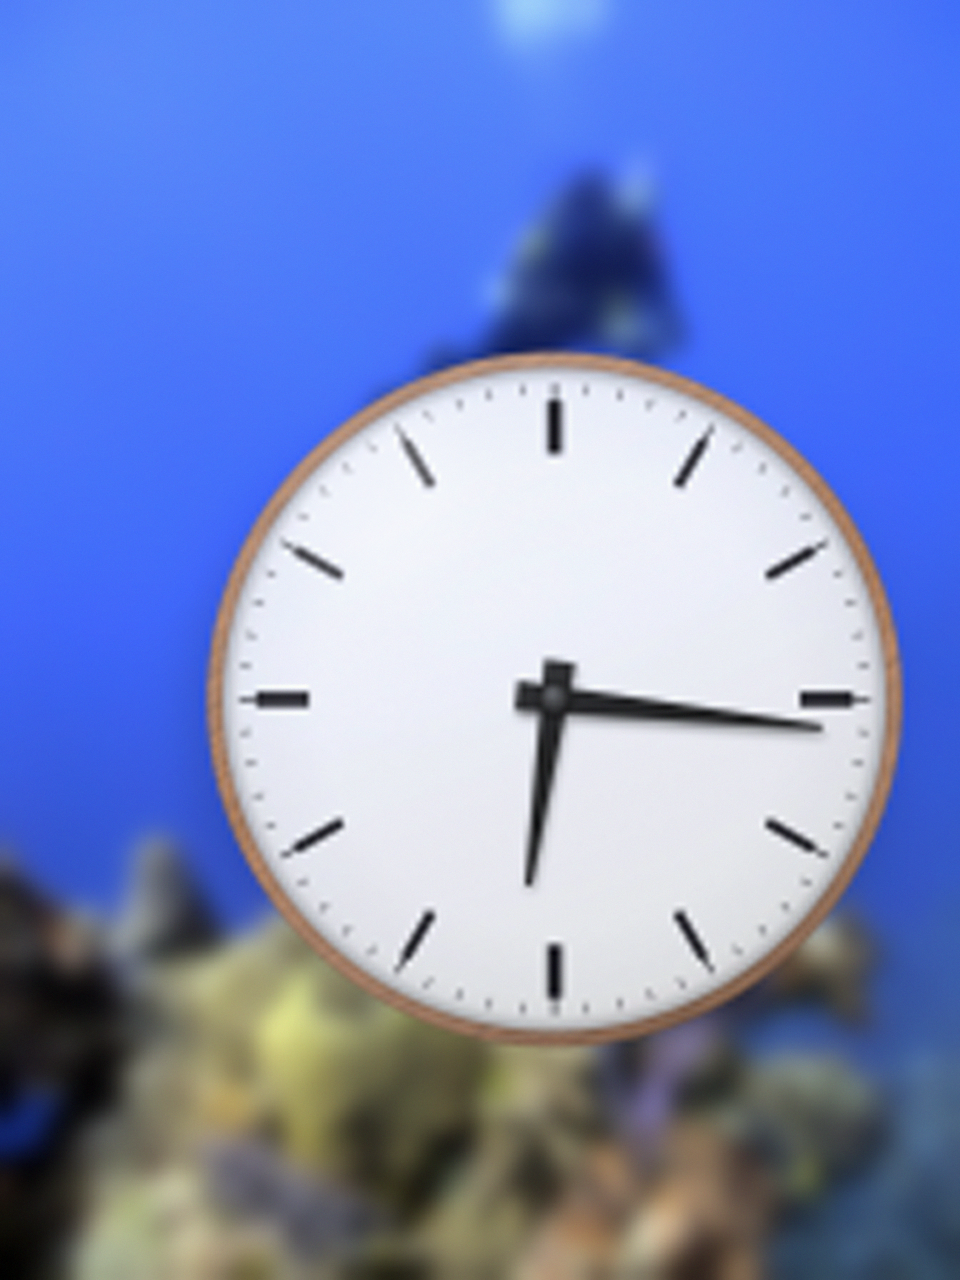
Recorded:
**6:16**
